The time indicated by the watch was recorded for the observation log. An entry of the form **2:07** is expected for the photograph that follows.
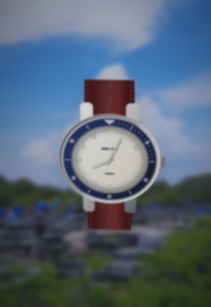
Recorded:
**8:04**
